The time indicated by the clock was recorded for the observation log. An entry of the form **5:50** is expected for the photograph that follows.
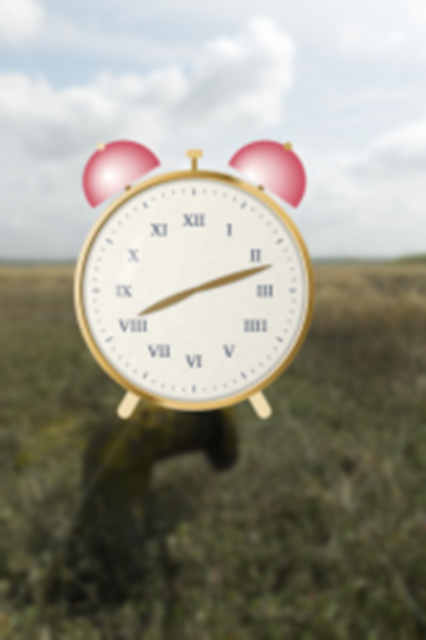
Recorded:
**8:12**
